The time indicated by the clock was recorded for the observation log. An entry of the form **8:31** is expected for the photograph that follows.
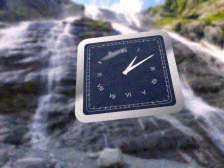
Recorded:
**1:10**
